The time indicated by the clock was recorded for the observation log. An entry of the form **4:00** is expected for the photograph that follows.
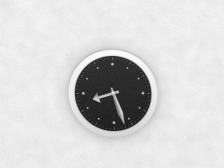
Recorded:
**8:27**
